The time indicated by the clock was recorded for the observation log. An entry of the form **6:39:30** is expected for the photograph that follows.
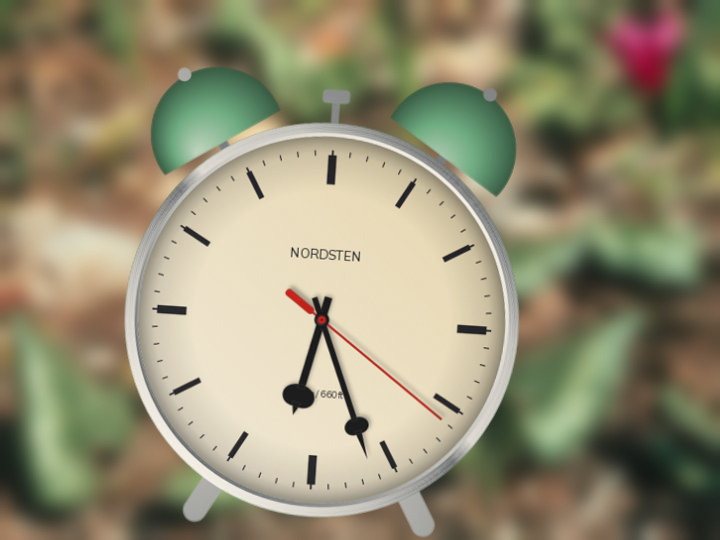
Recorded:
**6:26:21**
